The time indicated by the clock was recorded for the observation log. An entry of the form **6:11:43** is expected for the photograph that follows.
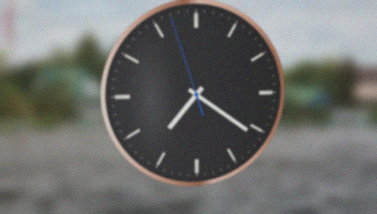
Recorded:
**7:20:57**
